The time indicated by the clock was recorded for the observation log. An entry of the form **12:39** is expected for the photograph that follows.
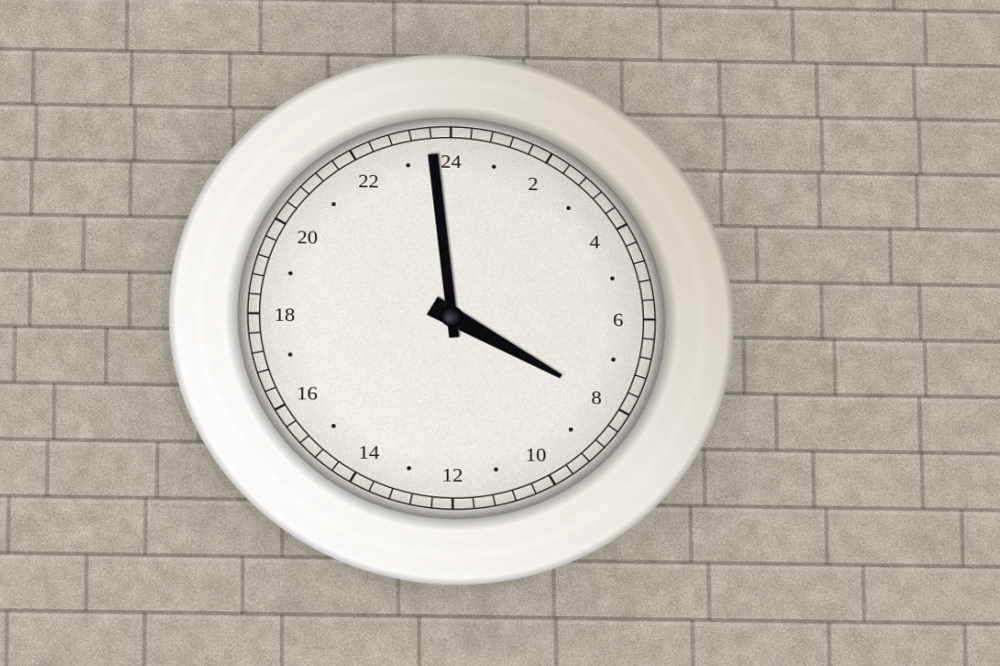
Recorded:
**7:59**
